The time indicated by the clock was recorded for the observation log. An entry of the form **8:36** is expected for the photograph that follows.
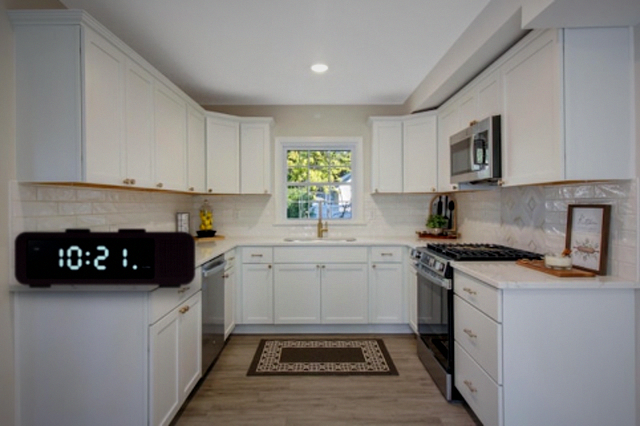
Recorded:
**10:21**
